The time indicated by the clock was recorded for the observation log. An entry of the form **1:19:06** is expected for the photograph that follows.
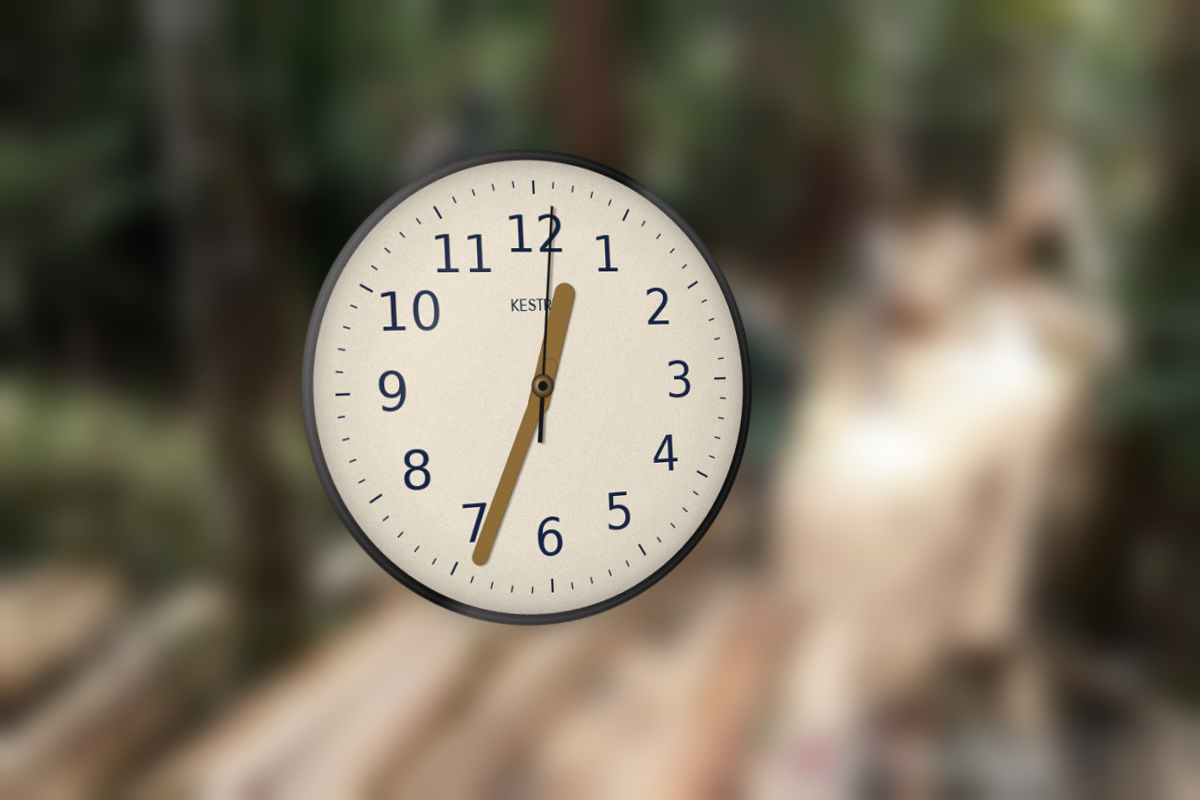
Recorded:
**12:34:01**
